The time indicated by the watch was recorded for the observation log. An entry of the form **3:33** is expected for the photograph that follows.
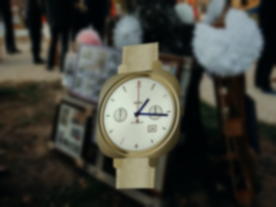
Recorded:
**1:16**
